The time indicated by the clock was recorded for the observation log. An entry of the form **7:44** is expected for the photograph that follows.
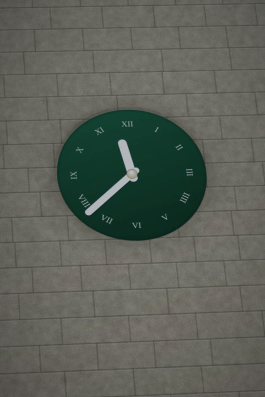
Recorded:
**11:38**
